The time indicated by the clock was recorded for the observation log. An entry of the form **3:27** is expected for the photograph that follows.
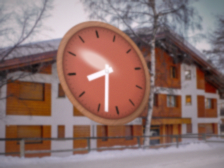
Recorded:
**8:33**
